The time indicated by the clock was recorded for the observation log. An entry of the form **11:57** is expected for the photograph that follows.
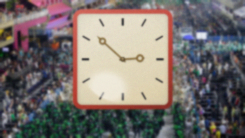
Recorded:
**2:52**
